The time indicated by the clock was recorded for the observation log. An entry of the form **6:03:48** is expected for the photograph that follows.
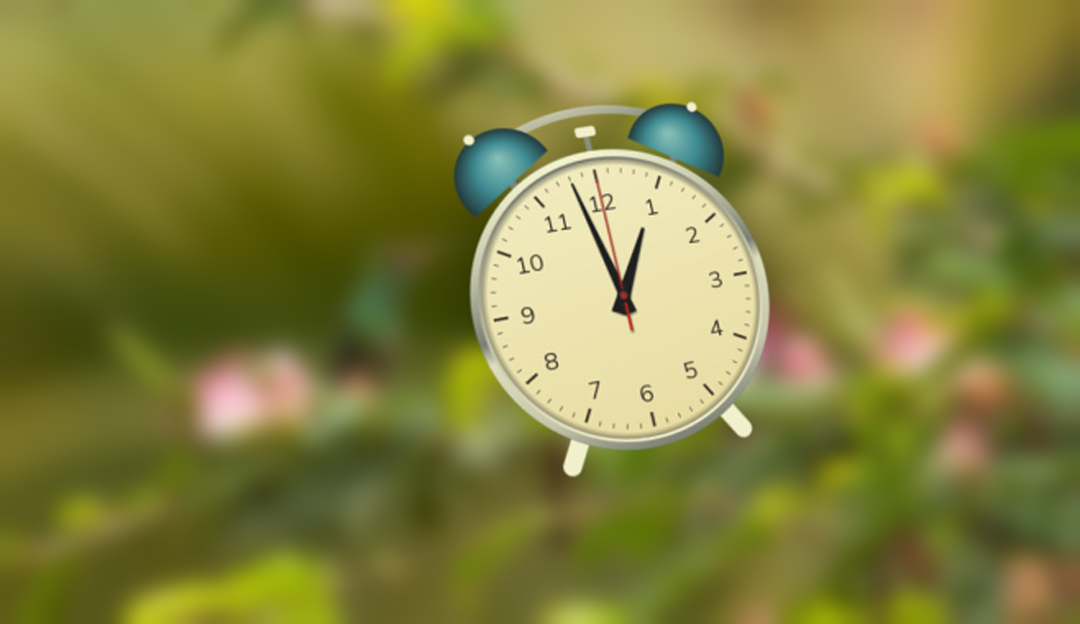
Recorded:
**12:58:00**
